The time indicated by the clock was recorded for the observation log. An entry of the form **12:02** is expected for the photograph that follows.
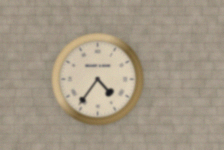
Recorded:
**4:36**
